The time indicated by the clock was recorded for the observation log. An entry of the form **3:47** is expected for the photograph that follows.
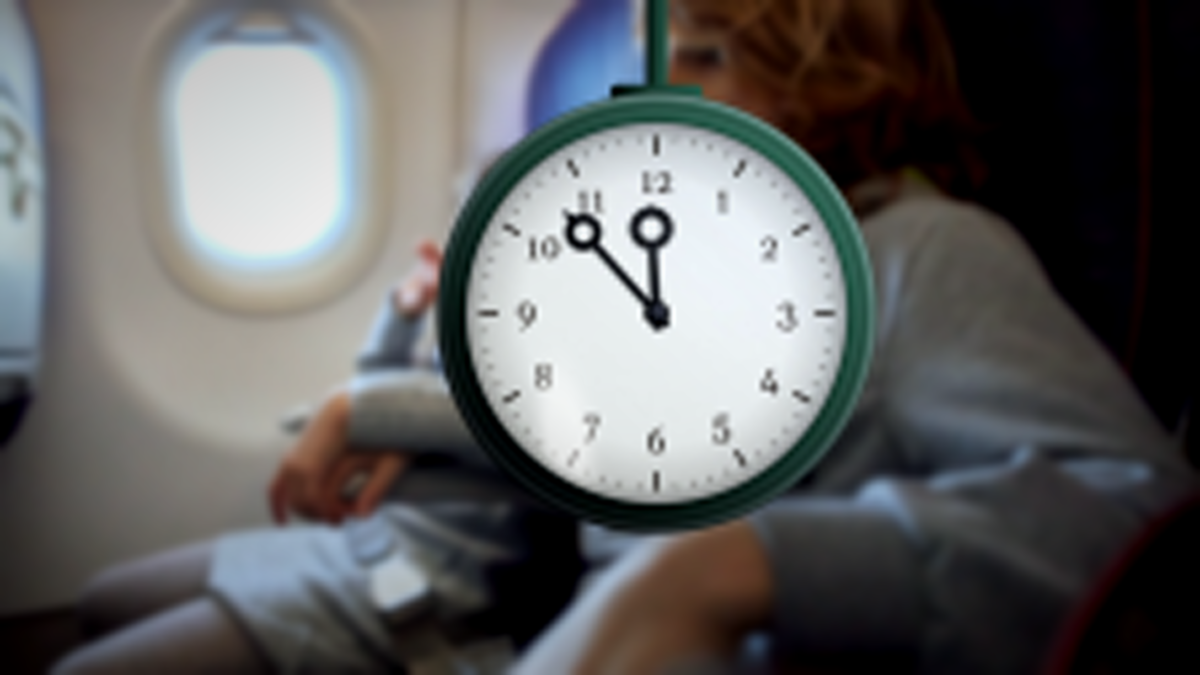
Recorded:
**11:53**
